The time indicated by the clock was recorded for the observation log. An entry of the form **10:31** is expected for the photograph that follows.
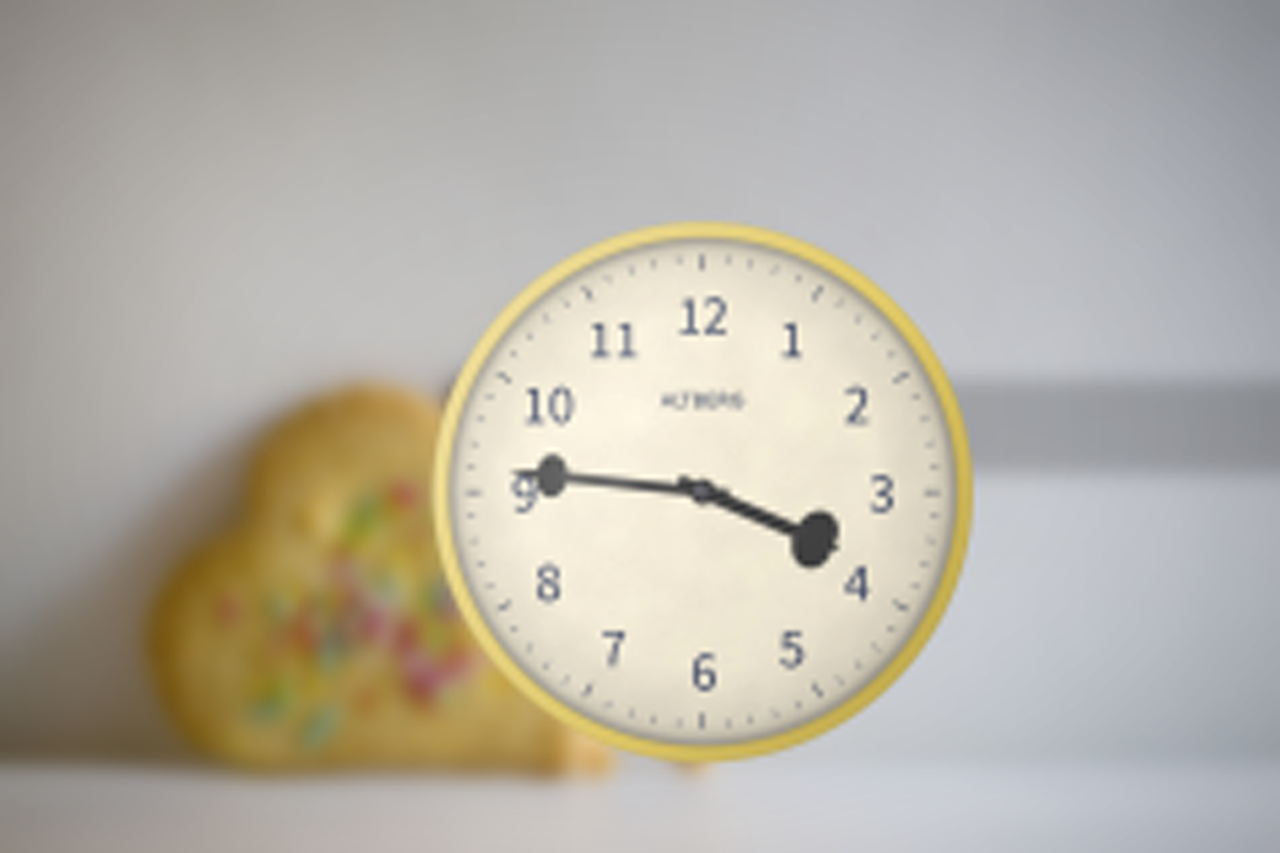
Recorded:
**3:46**
